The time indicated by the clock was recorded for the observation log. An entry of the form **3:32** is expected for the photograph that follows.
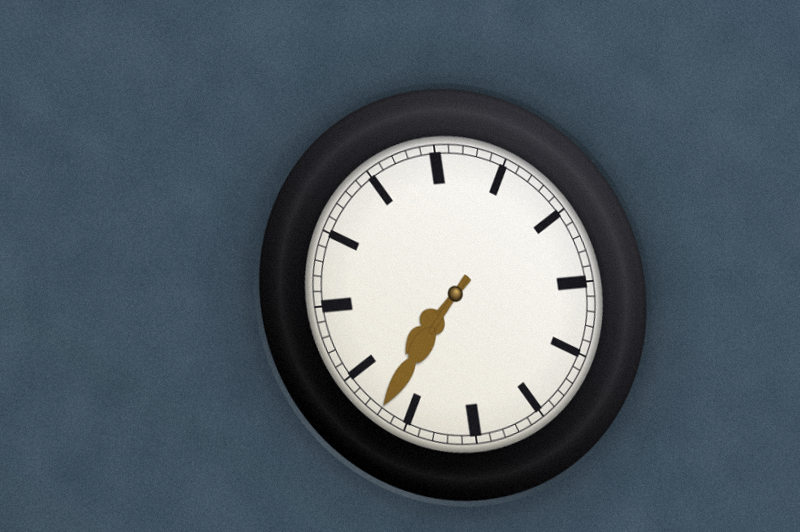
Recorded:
**7:37**
